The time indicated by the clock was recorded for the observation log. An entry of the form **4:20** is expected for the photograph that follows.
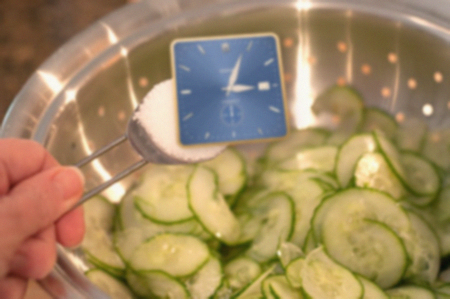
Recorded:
**3:04**
